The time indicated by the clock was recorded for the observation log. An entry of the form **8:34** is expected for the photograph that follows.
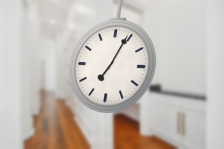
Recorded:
**7:04**
